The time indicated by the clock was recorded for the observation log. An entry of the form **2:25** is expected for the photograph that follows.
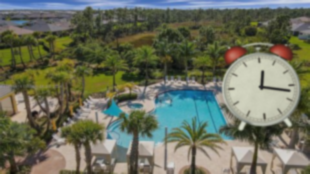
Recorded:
**12:17**
